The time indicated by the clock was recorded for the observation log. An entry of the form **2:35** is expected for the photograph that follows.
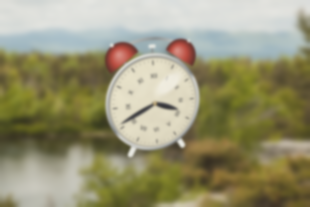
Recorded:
**3:41**
